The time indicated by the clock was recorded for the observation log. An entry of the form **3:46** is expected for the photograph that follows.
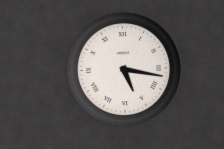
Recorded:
**5:17**
